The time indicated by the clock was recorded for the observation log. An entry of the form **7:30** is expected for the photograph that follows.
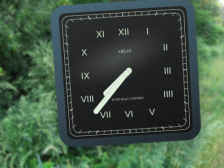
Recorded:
**7:37**
